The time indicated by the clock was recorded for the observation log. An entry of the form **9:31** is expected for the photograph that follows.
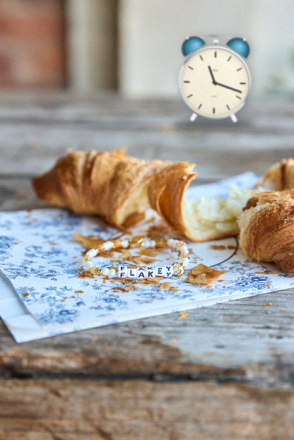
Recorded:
**11:18**
